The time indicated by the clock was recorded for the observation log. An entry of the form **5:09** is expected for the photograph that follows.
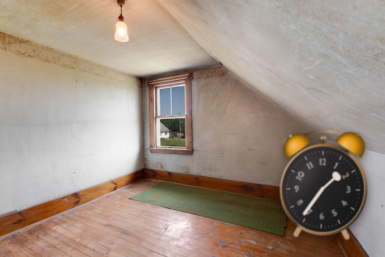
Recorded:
**1:36**
